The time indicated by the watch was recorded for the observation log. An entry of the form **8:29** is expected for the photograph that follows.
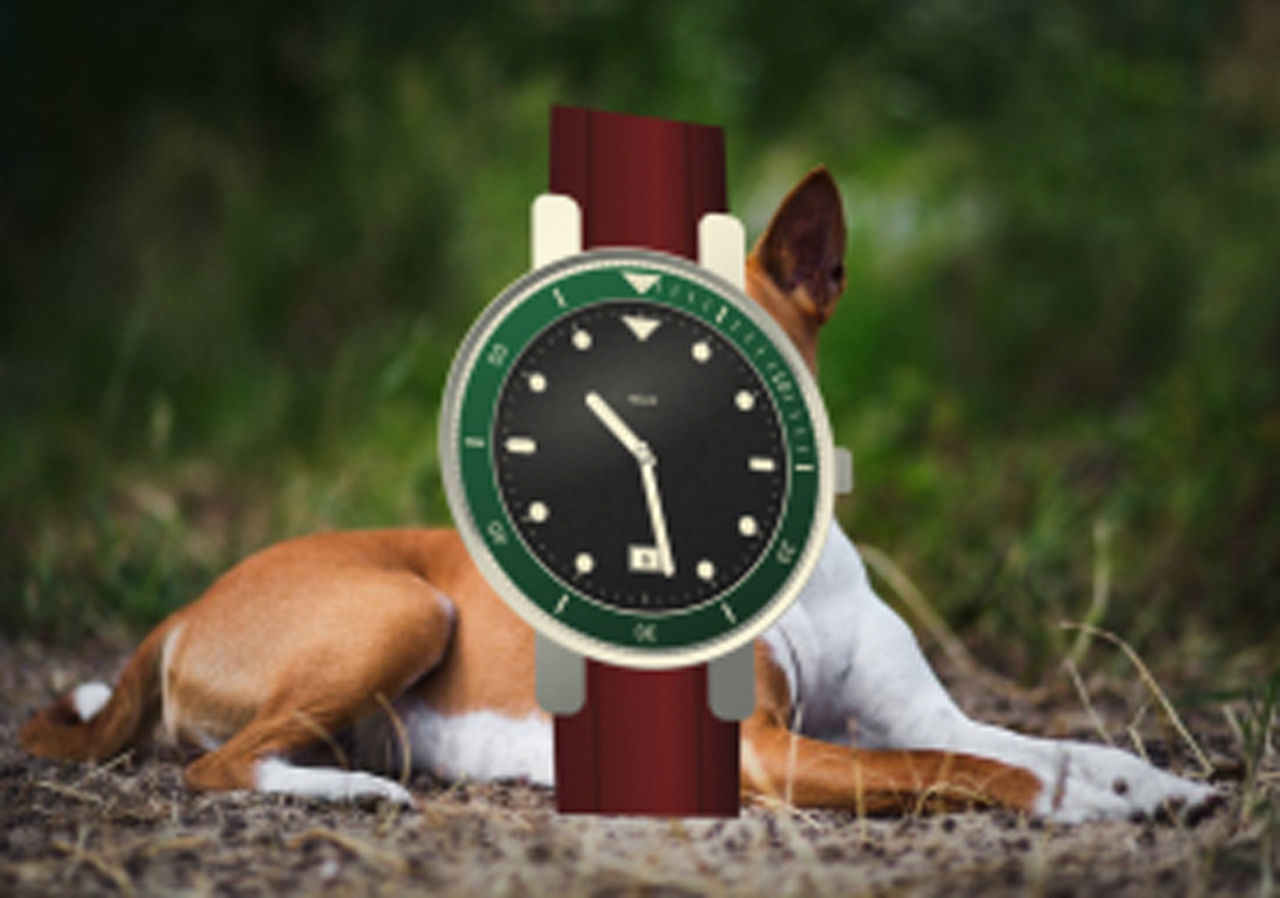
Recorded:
**10:28**
